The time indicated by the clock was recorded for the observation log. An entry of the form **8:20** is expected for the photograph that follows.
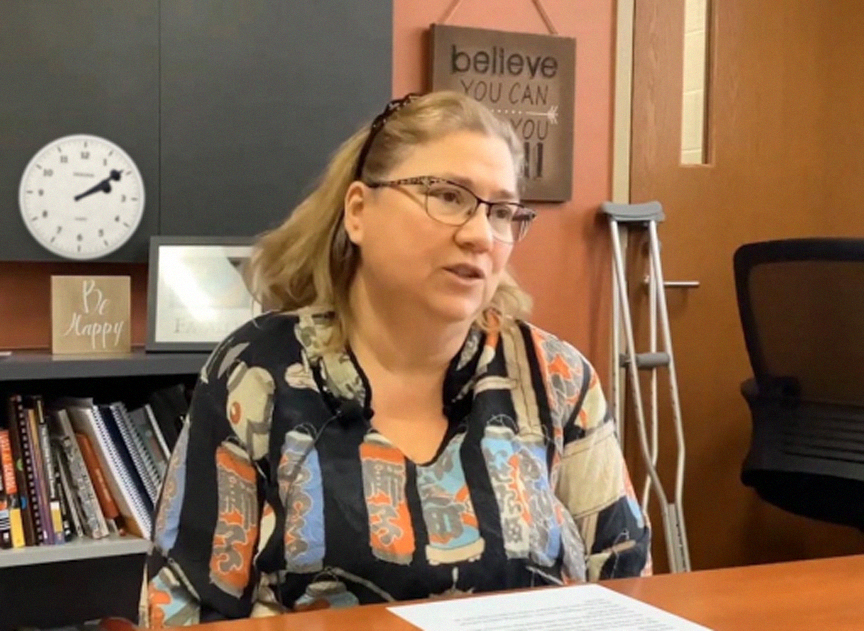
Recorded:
**2:09**
